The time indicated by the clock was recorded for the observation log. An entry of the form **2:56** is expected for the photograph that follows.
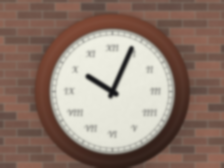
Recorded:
**10:04**
